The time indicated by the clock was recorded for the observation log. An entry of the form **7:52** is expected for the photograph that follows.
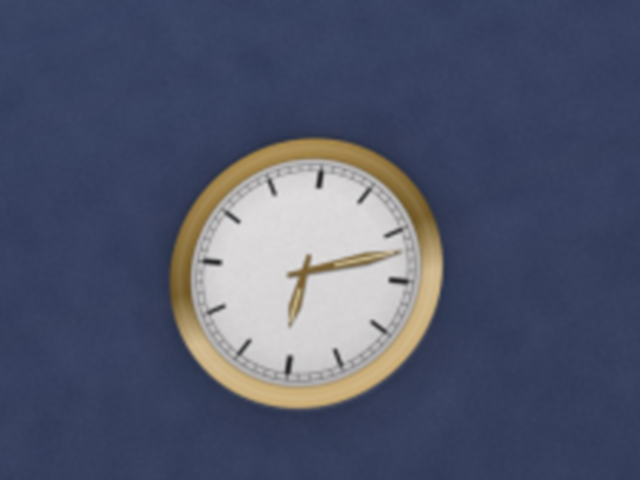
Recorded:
**6:12**
